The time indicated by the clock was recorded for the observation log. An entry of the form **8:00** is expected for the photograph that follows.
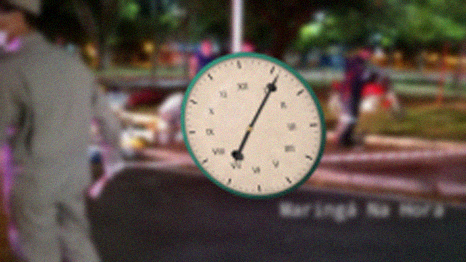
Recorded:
**7:06**
